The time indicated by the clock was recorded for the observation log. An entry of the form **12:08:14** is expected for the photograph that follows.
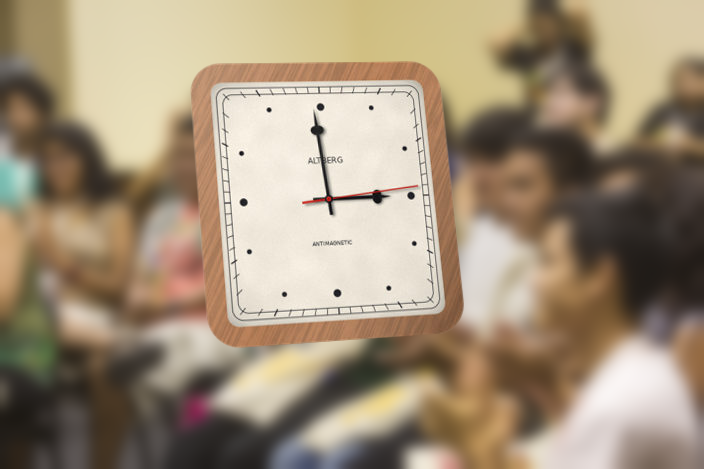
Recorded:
**2:59:14**
